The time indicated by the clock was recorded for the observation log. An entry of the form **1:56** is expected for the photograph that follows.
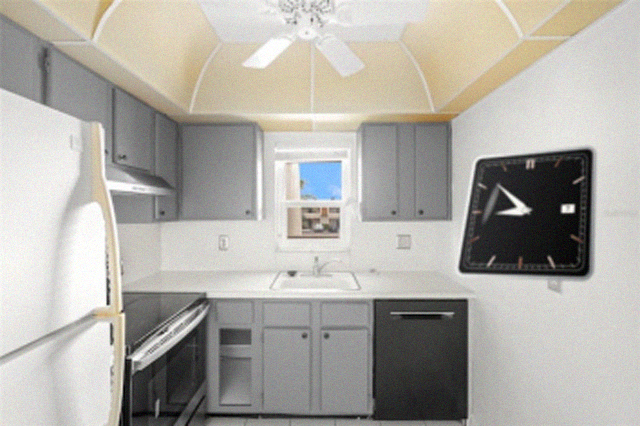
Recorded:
**8:52**
